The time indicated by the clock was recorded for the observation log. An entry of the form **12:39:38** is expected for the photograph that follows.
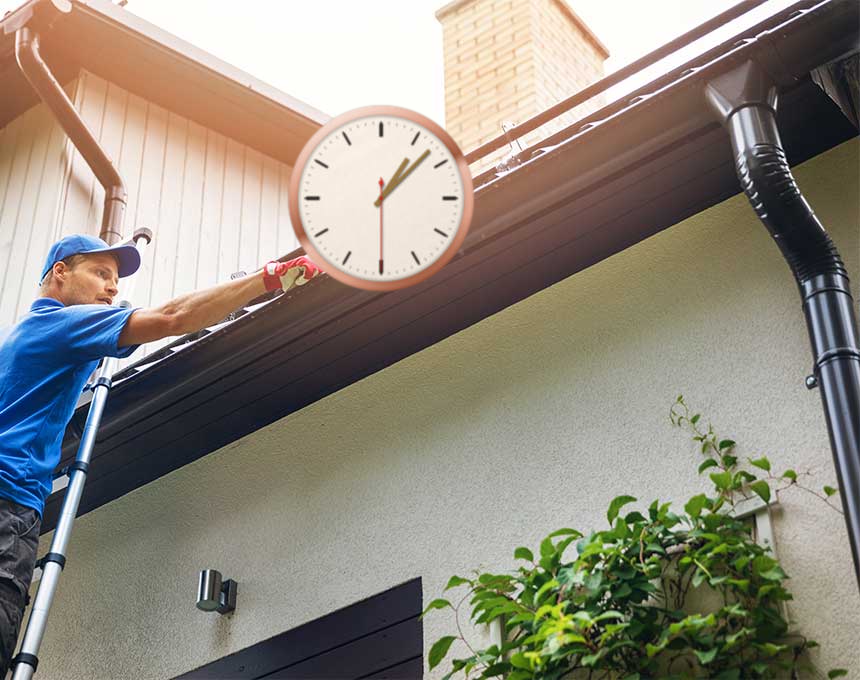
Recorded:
**1:07:30**
